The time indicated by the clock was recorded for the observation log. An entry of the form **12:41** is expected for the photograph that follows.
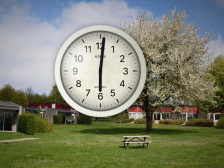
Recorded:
**6:01**
